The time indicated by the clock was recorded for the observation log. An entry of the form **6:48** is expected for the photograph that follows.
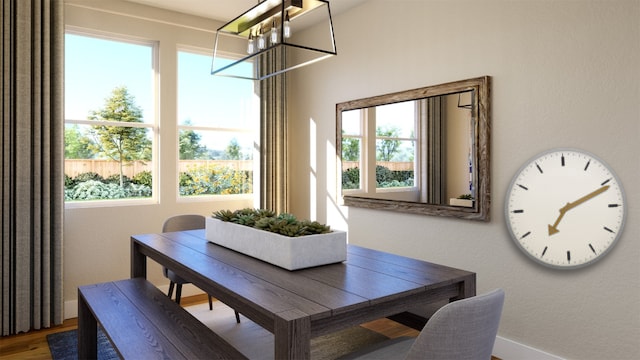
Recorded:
**7:11**
